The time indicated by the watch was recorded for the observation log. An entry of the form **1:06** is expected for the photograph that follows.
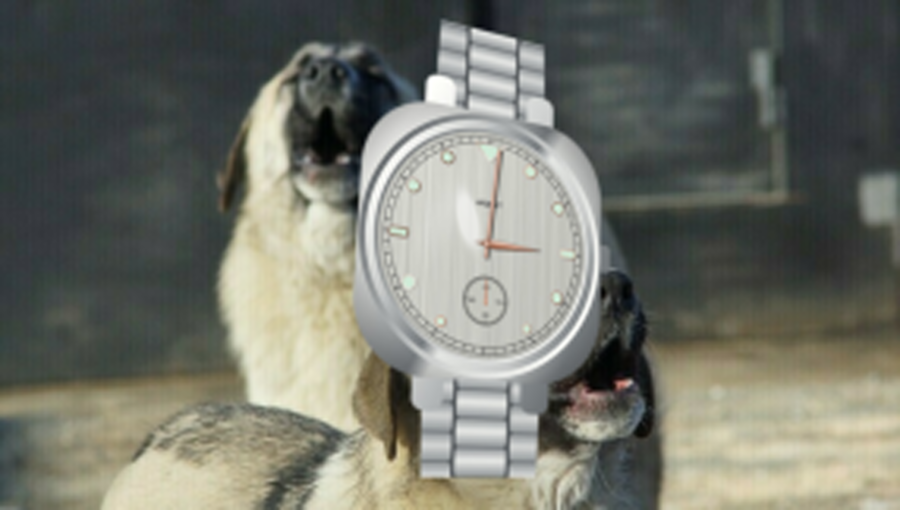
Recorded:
**3:01**
